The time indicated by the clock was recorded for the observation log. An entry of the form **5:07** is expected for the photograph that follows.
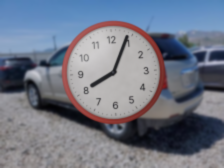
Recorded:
**8:04**
